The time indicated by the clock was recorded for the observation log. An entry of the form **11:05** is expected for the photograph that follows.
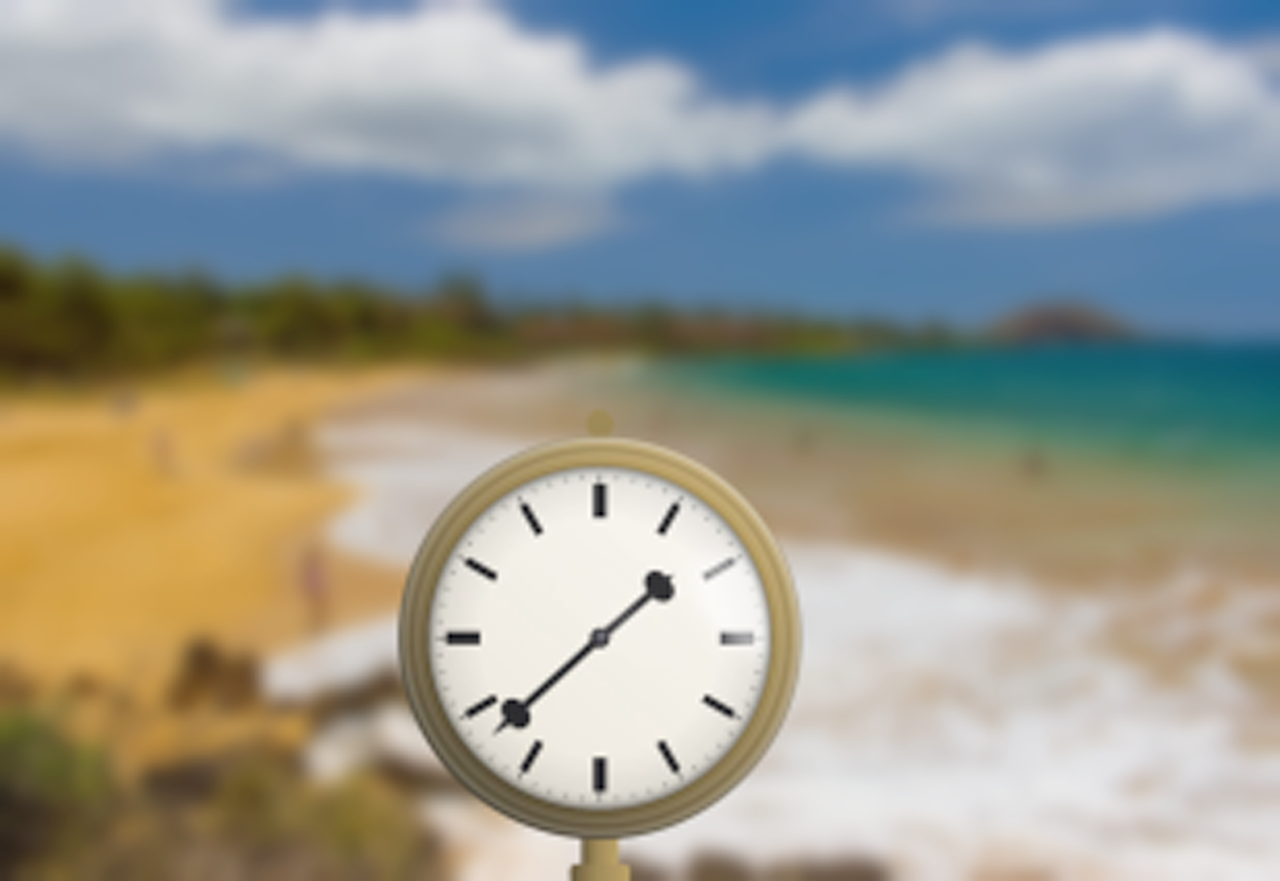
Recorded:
**1:38**
